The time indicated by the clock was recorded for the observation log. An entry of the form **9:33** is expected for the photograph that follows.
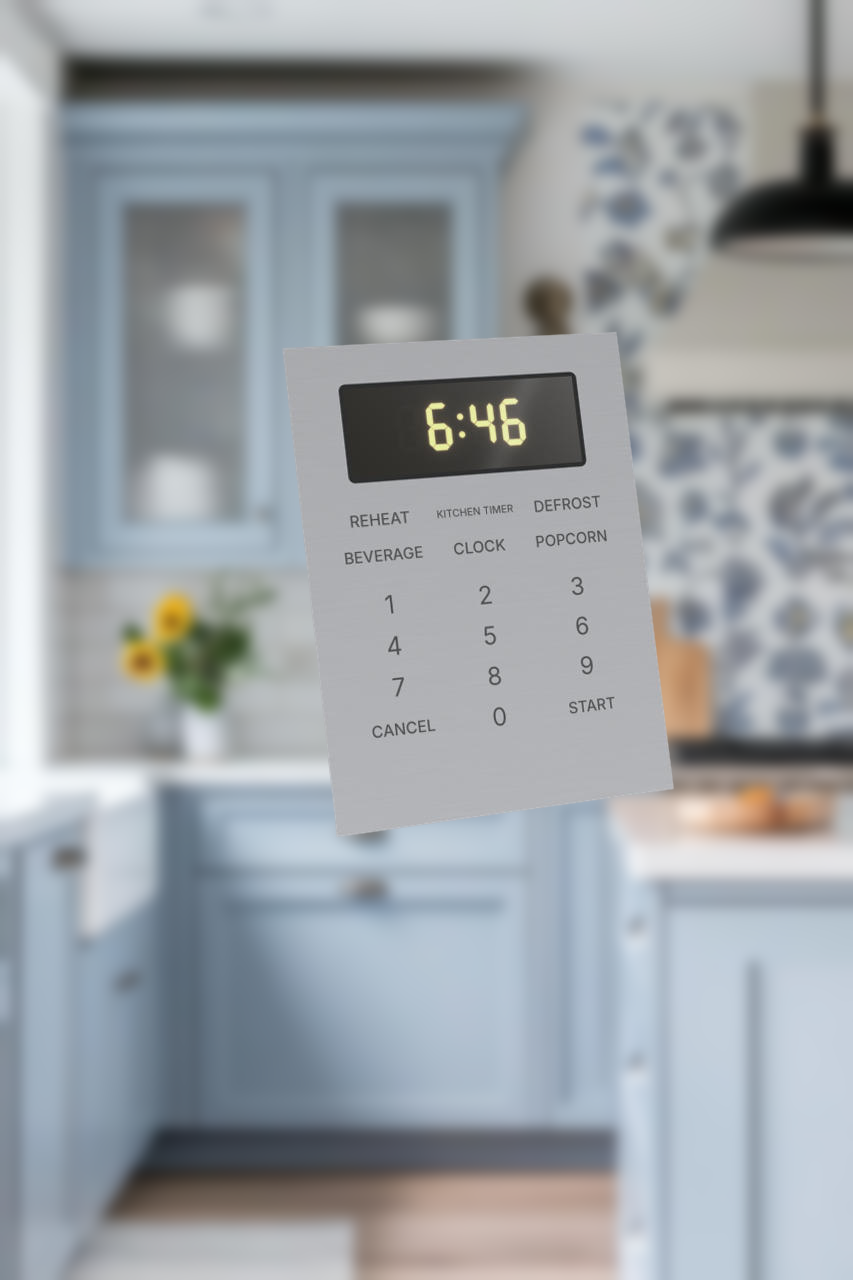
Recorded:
**6:46**
